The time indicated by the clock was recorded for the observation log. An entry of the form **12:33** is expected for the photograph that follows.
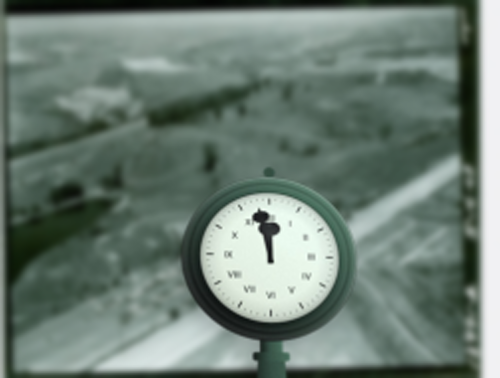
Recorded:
**11:58**
